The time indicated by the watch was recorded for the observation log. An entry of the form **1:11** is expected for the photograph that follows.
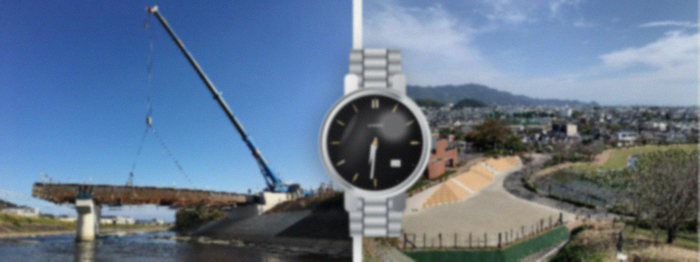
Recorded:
**6:31**
